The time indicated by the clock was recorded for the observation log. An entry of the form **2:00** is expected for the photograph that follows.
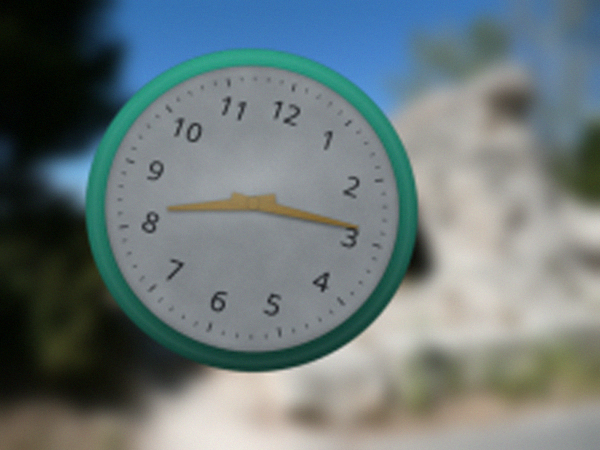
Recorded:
**8:14**
